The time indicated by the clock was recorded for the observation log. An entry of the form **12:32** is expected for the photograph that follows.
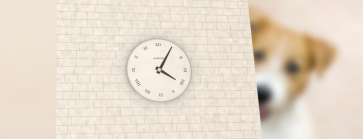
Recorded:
**4:05**
